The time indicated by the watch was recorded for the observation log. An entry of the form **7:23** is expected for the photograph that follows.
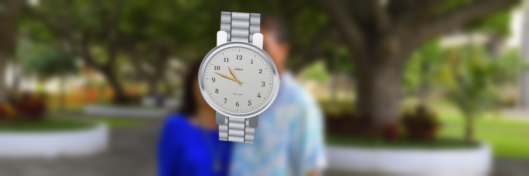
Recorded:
**10:48**
